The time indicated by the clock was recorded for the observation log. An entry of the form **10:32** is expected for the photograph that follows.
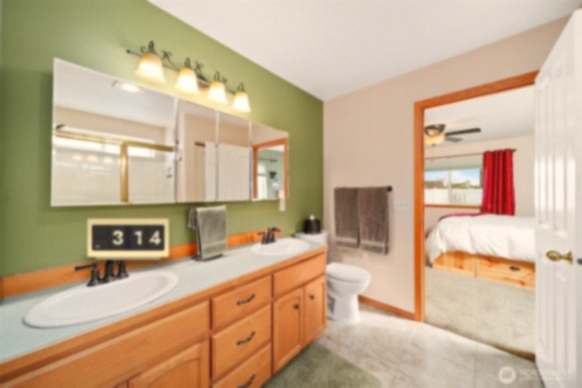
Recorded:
**3:14**
